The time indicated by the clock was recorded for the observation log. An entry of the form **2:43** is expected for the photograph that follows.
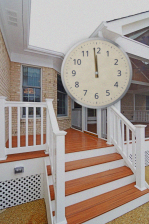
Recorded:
**11:59**
